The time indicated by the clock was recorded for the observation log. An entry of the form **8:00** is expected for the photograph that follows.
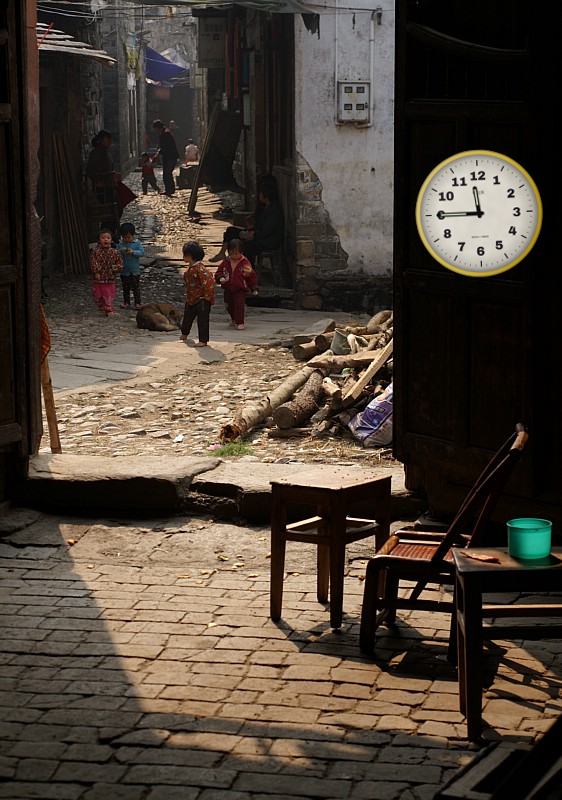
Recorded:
**11:45**
